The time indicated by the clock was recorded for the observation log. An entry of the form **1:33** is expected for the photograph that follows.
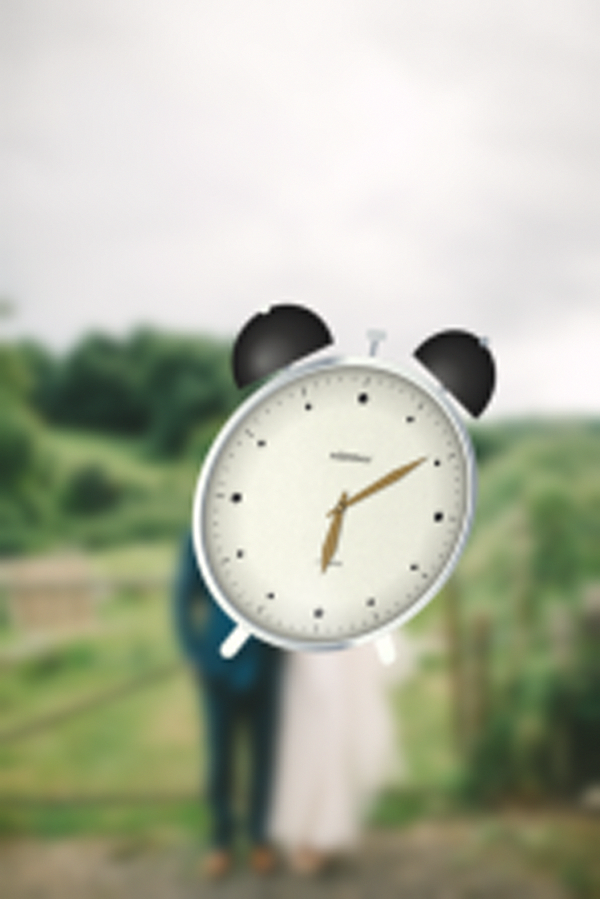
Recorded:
**6:09**
